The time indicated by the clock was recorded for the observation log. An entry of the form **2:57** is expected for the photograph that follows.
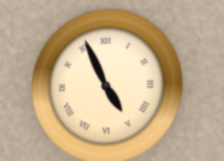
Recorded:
**4:56**
